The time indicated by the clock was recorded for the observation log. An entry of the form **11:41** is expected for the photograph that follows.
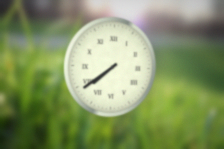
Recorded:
**7:39**
